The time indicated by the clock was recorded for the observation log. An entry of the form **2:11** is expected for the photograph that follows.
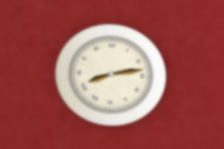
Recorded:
**8:13**
